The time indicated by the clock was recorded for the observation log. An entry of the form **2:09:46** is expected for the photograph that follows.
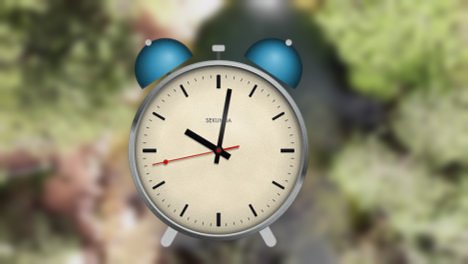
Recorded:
**10:01:43**
